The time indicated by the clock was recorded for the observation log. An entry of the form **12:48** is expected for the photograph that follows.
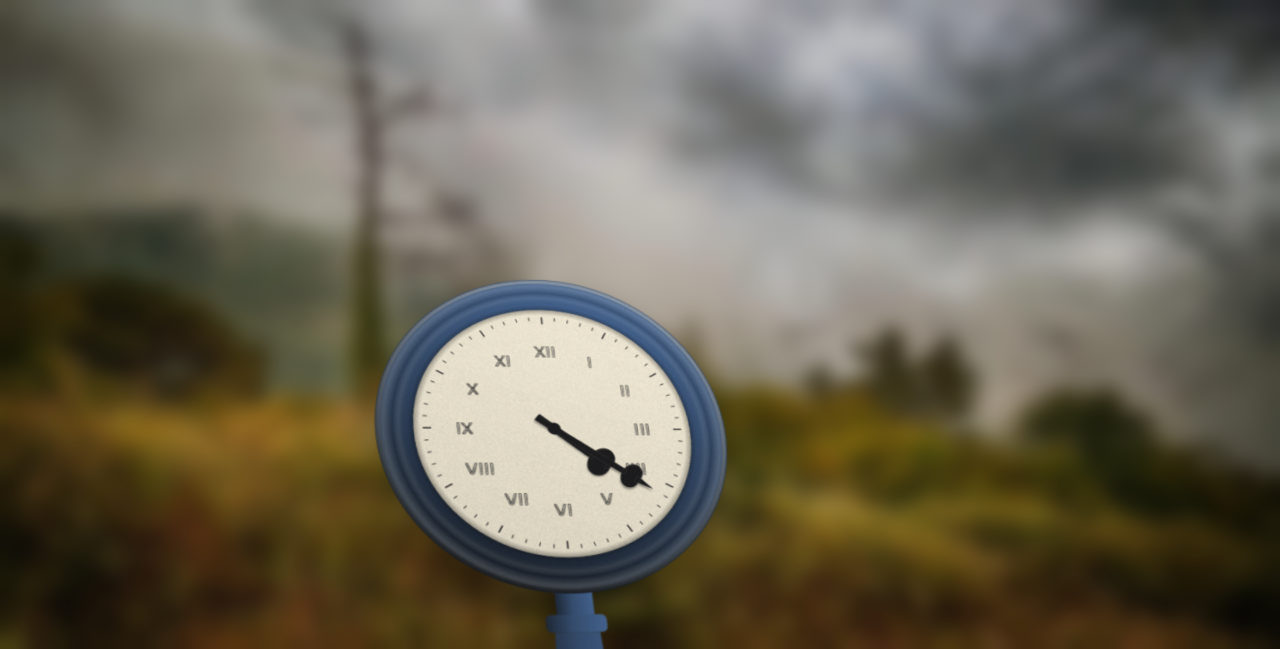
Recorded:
**4:21**
